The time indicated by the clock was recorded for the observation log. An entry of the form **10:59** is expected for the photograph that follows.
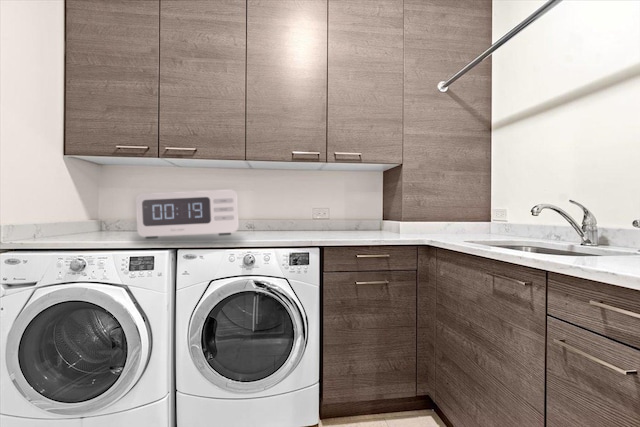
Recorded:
**0:19**
